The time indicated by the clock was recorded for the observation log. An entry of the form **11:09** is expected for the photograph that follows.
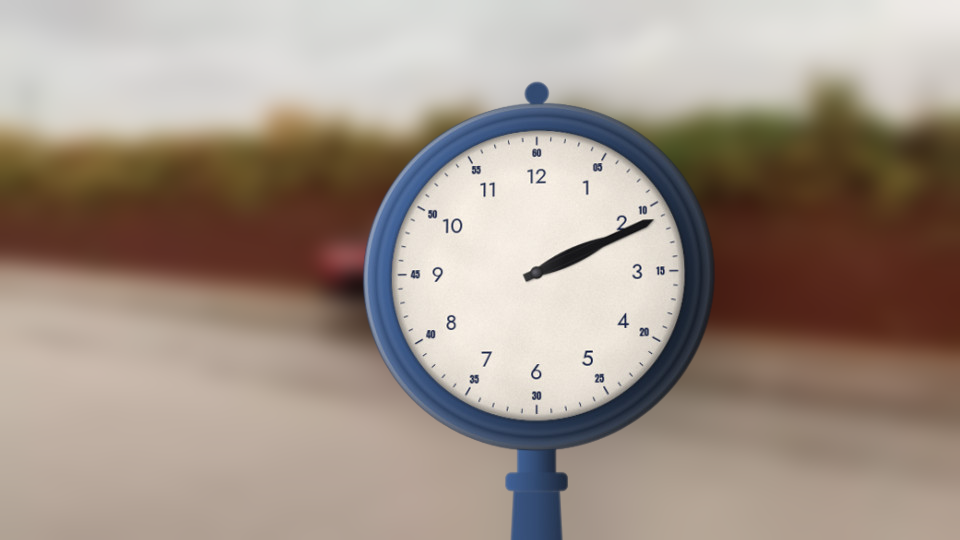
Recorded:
**2:11**
